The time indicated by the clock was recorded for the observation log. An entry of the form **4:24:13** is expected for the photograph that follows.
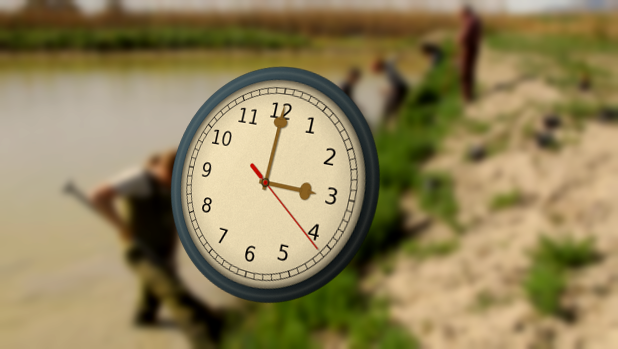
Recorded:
**3:00:21**
